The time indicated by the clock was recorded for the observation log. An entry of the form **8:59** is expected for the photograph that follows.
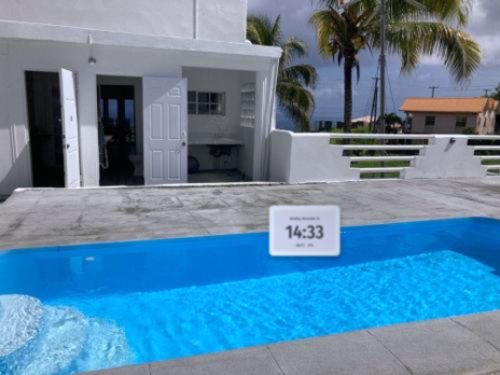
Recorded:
**14:33**
